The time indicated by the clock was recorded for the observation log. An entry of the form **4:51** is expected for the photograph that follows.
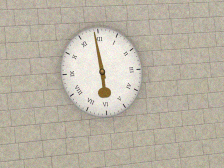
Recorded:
**5:59**
